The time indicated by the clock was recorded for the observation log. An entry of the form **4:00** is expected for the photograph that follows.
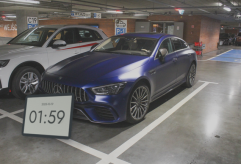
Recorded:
**1:59**
